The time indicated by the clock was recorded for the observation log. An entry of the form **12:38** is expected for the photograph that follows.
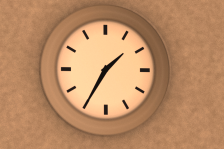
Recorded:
**1:35**
